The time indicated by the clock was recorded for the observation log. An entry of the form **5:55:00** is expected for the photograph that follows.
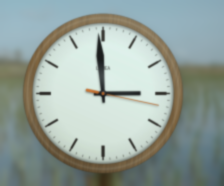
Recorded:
**2:59:17**
